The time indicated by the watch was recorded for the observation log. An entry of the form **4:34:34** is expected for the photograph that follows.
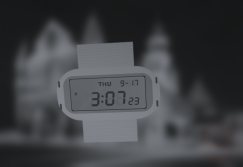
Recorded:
**3:07:23**
